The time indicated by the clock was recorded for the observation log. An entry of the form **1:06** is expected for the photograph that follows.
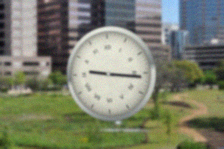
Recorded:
**9:16**
